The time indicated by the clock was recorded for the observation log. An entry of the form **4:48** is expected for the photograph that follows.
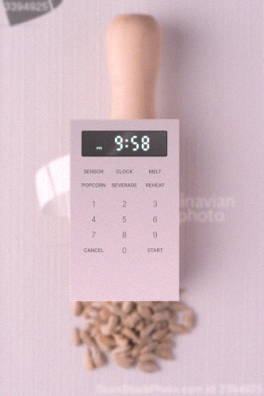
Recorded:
**9:58**
